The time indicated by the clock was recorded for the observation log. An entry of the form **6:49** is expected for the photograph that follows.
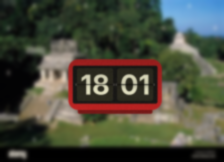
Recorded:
**18:01**
